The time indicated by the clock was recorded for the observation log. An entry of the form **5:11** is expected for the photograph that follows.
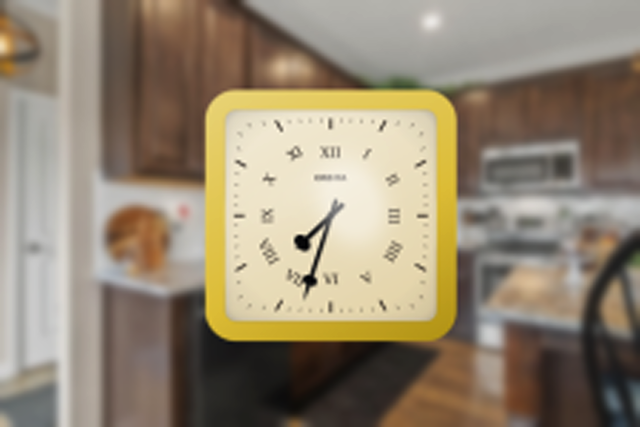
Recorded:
**7:33**
